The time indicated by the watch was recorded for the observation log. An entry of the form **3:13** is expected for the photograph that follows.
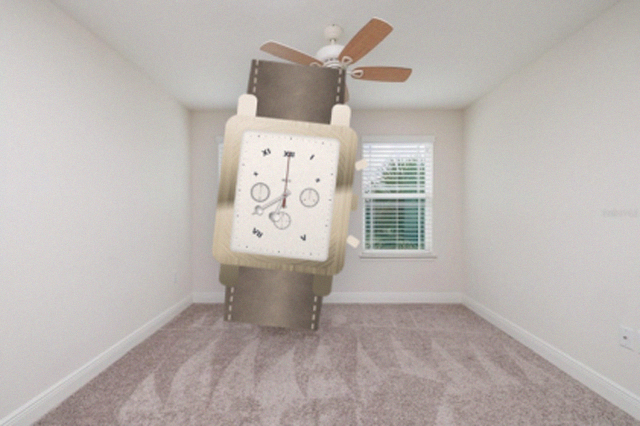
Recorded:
**6:39**
